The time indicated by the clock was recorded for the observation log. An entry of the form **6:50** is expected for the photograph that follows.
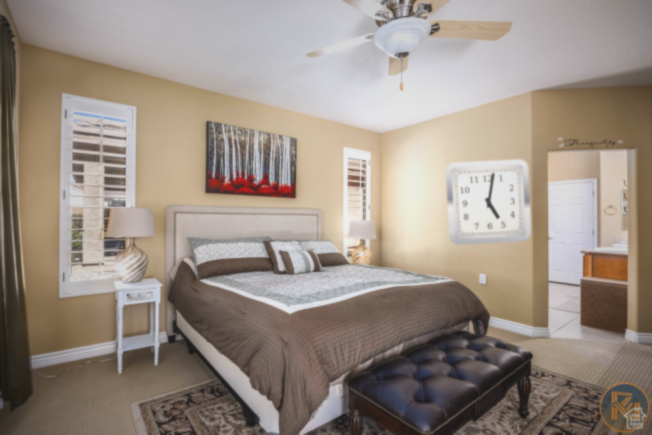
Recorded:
**5:02**
